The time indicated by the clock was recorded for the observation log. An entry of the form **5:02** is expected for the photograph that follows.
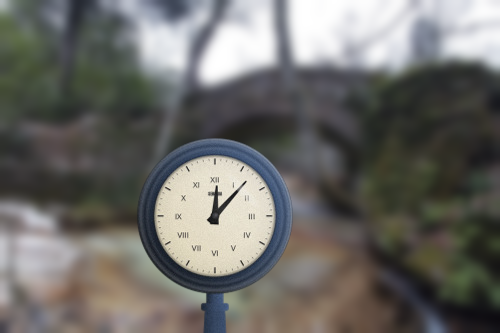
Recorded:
**12:07**
